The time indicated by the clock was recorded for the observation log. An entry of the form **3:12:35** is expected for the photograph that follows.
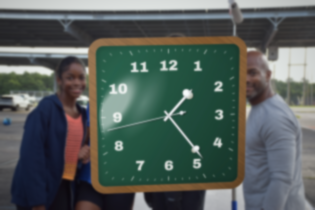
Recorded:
**1:23:43**
